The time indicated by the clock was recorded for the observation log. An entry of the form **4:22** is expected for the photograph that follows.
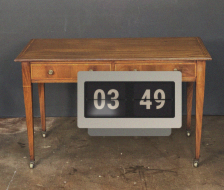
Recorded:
**3:49**
